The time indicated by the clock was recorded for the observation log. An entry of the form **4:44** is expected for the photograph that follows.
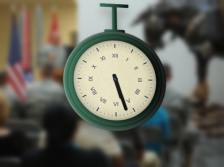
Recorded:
**5:27**
